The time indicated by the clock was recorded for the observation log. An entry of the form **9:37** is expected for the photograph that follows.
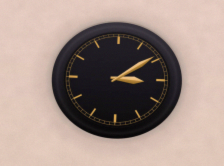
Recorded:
**3:09**
